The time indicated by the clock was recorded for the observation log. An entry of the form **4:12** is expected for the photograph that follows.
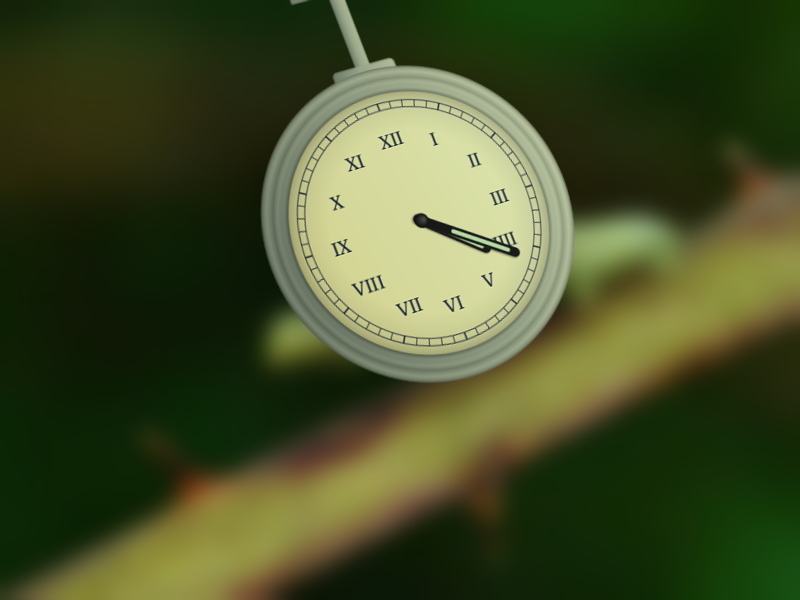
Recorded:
**4:21**
